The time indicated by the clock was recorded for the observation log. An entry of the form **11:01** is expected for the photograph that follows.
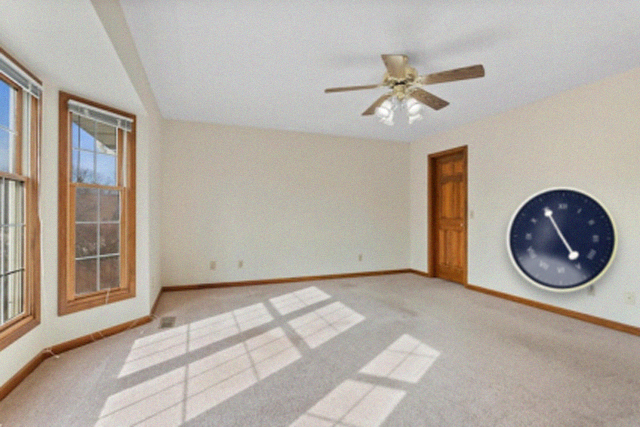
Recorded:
**4:55**
